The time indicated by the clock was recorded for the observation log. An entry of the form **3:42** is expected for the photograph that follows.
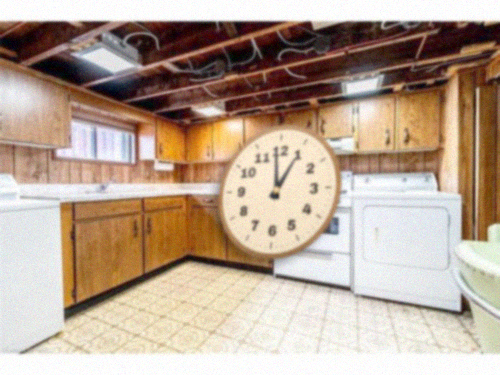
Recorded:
**12:59**
